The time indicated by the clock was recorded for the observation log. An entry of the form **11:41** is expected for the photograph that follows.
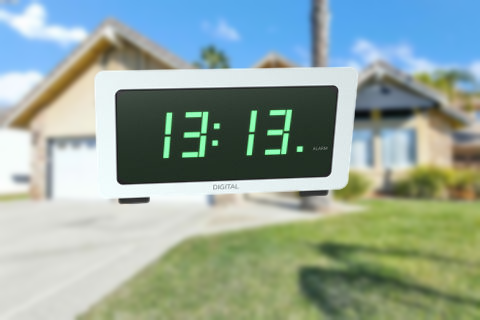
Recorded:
**13:13**
